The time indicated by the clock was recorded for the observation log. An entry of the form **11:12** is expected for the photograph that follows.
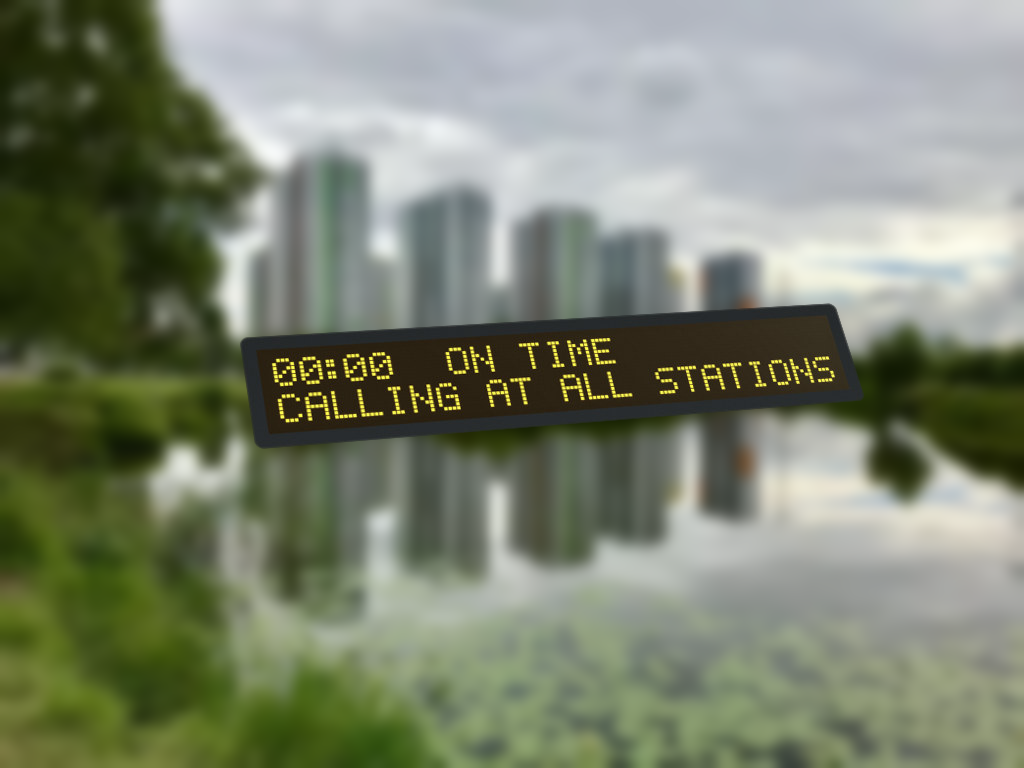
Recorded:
**0:00**
